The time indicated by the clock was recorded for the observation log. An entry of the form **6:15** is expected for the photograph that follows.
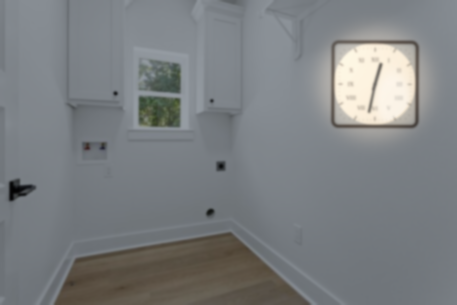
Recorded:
**12:32**
